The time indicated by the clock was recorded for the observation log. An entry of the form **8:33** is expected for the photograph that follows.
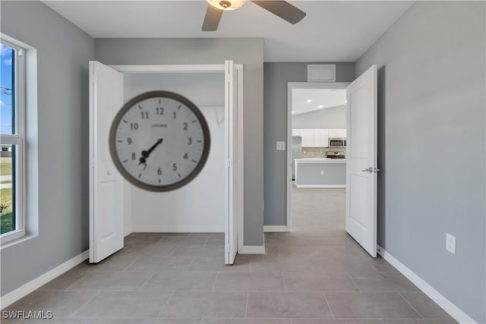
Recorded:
**7:37**
